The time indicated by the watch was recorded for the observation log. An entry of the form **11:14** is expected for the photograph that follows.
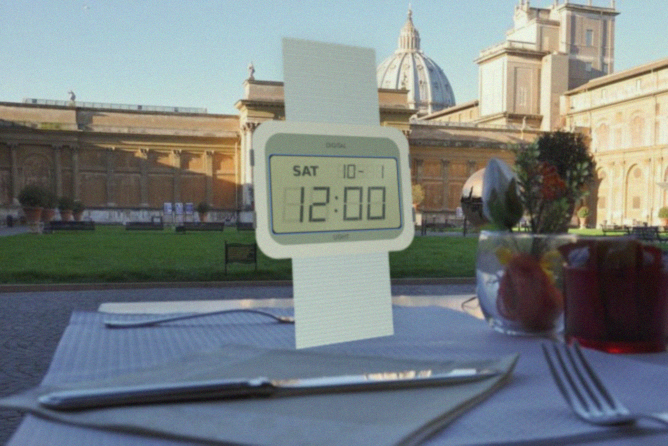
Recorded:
**12:00**
